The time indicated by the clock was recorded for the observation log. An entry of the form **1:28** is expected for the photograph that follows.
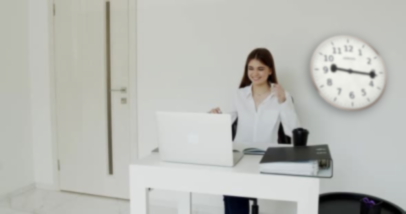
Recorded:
**9:16**
